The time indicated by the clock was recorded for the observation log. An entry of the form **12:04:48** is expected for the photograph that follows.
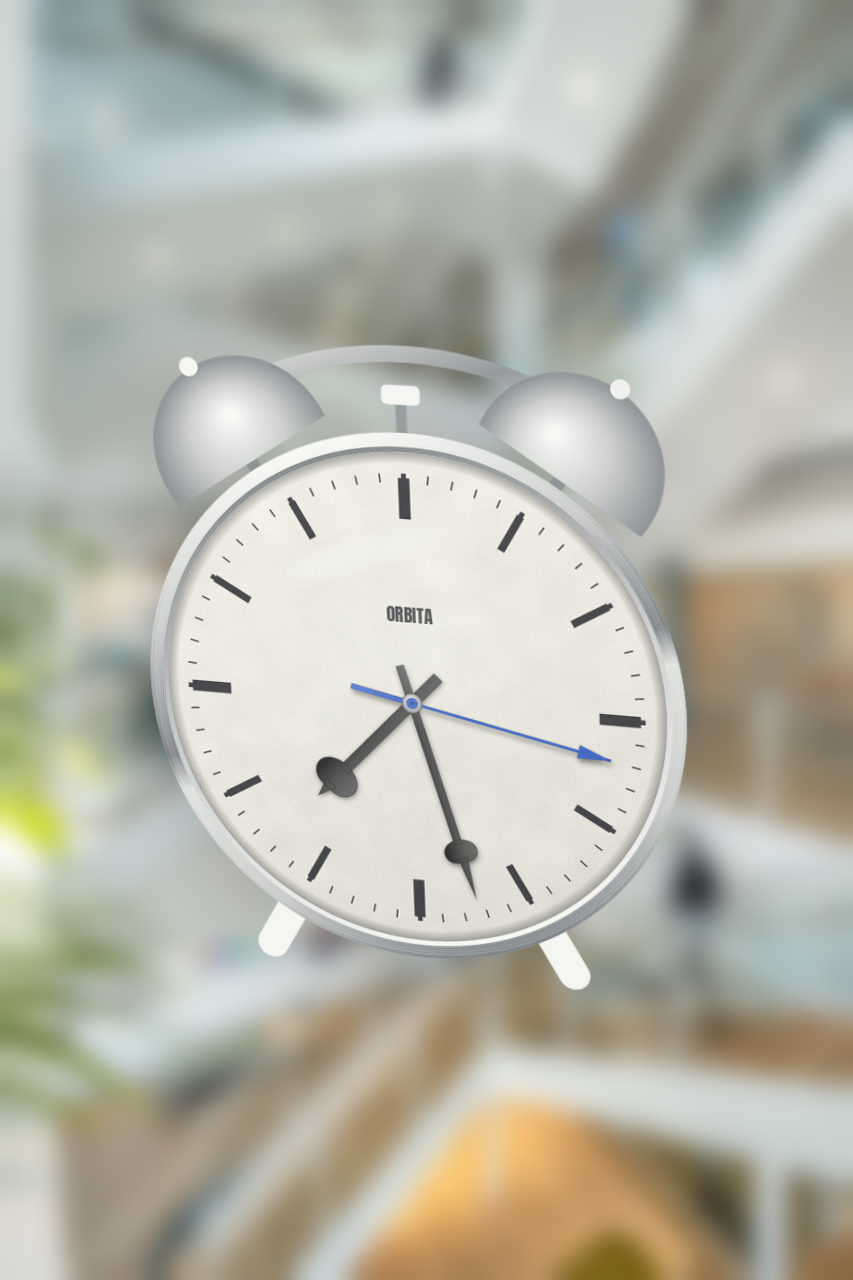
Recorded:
**7:27:17**
